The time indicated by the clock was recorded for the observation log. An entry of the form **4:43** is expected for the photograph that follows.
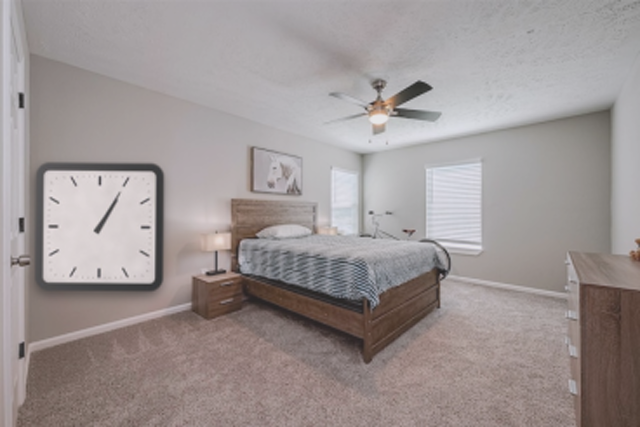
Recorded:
**1:05**
